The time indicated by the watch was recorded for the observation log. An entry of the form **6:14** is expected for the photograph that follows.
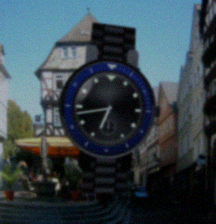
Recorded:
**6:43**
